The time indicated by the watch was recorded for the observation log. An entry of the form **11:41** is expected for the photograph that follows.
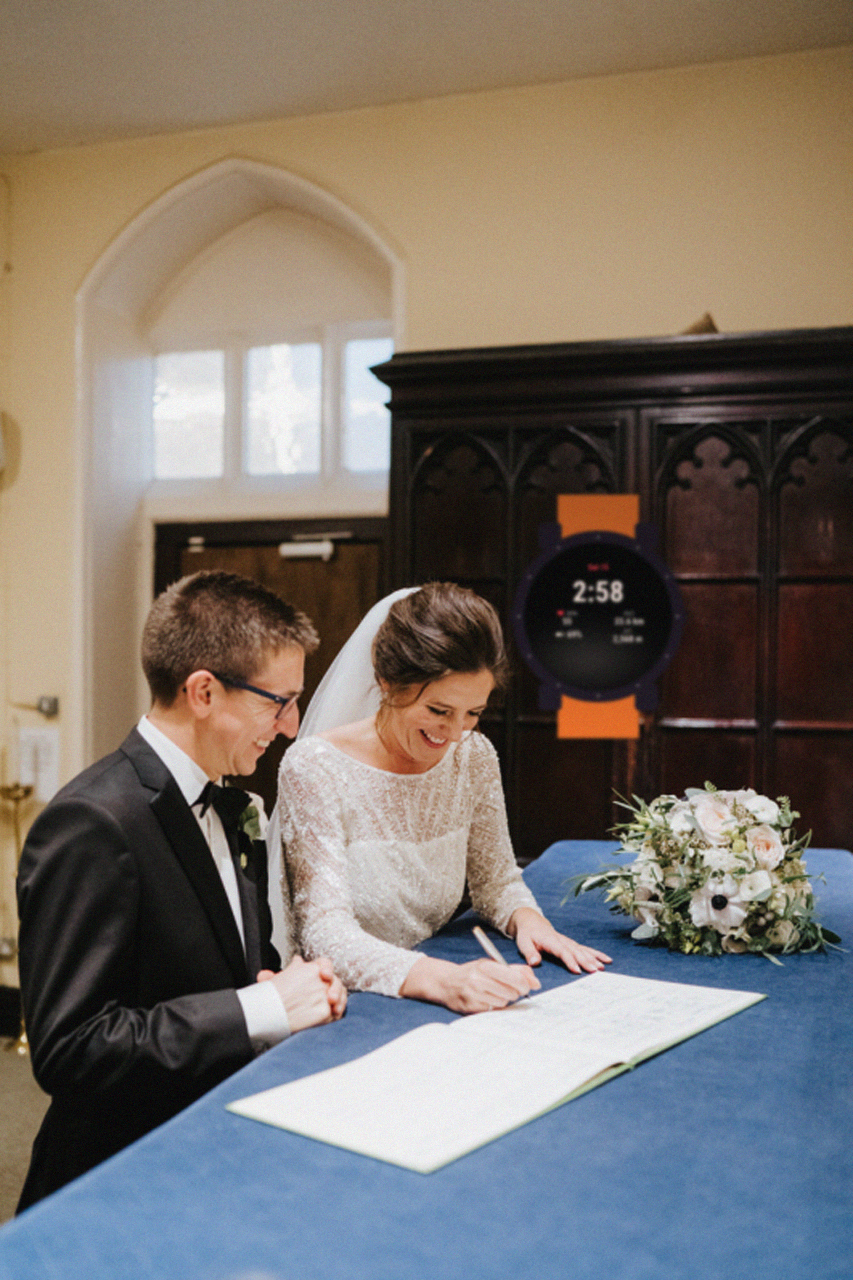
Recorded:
**2:58**
